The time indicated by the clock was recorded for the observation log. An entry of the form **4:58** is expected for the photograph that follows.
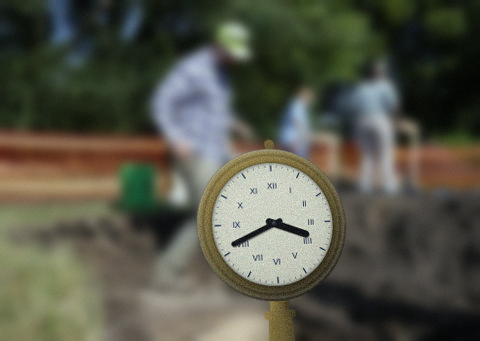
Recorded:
**3:41**
